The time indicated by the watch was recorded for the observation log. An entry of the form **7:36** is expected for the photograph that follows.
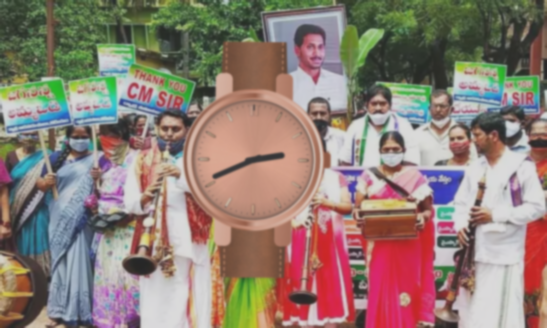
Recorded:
**2:41**
